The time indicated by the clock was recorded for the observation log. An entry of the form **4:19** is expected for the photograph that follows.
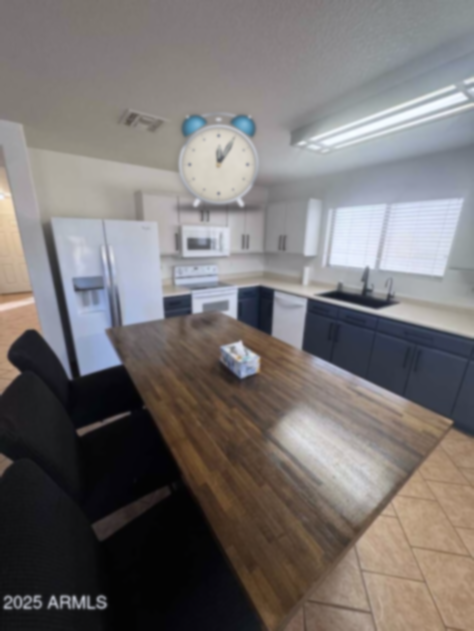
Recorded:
**12:05**
